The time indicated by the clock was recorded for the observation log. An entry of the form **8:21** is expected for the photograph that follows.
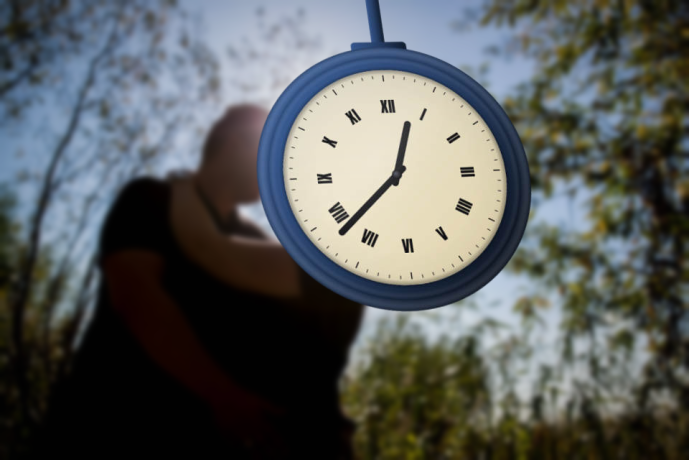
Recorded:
**12:38**
